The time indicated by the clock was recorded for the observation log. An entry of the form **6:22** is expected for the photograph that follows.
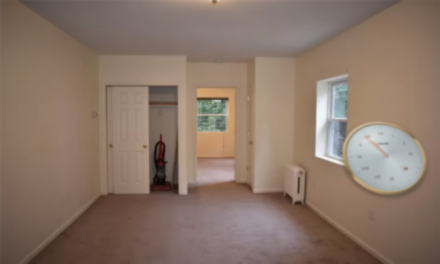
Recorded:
**10:54**
